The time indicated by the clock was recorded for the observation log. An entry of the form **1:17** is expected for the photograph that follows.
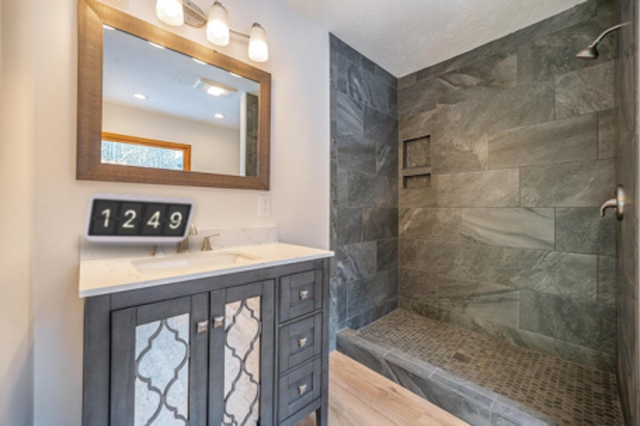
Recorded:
**12:49**
